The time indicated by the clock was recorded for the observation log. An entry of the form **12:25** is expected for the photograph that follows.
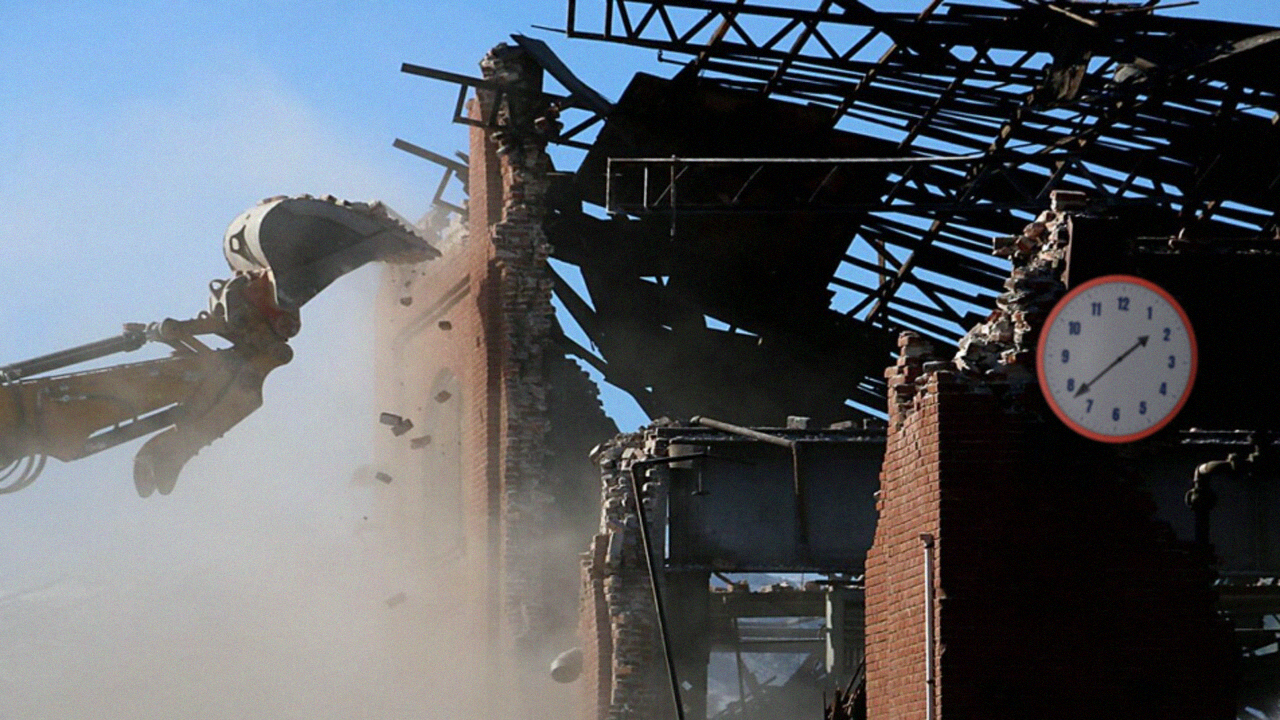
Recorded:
**1:38**
